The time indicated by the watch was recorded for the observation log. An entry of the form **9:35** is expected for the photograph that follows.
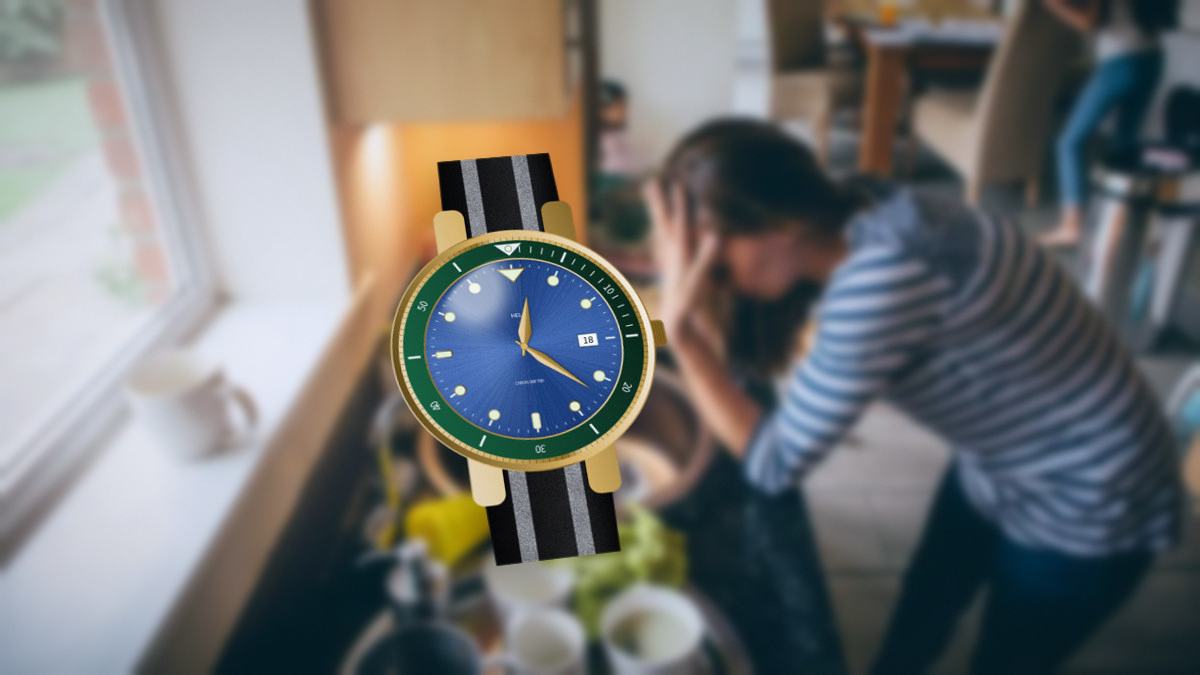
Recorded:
**12:22**
